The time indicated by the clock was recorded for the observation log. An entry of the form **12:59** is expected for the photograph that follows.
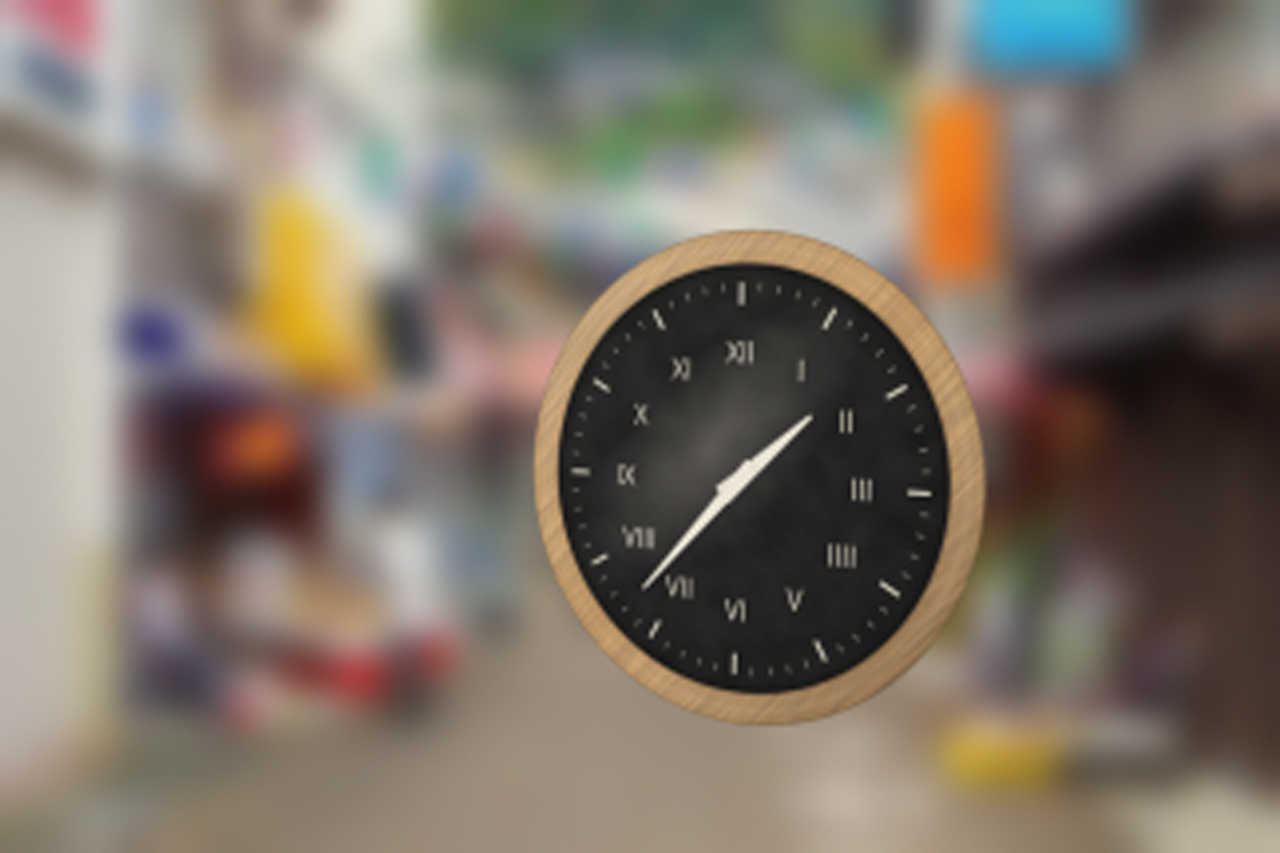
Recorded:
**1:37**
